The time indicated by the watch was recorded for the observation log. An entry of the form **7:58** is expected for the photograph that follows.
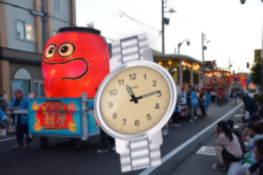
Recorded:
**11:14**
